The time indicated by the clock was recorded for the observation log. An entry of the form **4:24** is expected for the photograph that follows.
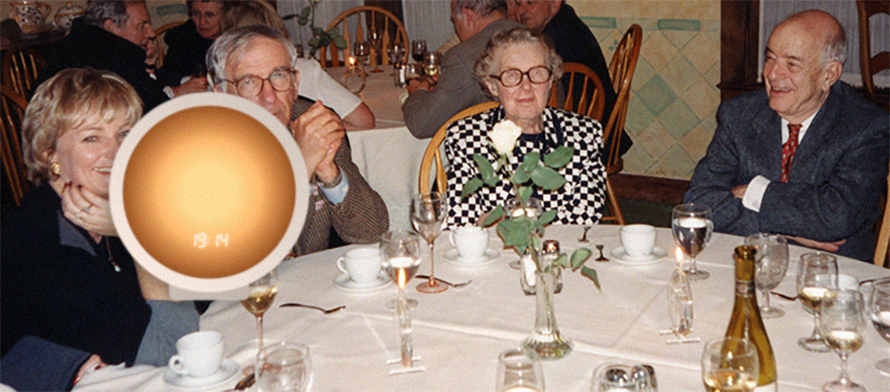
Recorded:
**19:14**
